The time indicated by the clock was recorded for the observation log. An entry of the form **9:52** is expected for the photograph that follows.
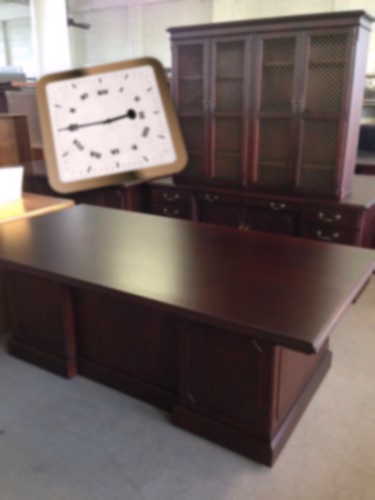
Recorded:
**2:45**
